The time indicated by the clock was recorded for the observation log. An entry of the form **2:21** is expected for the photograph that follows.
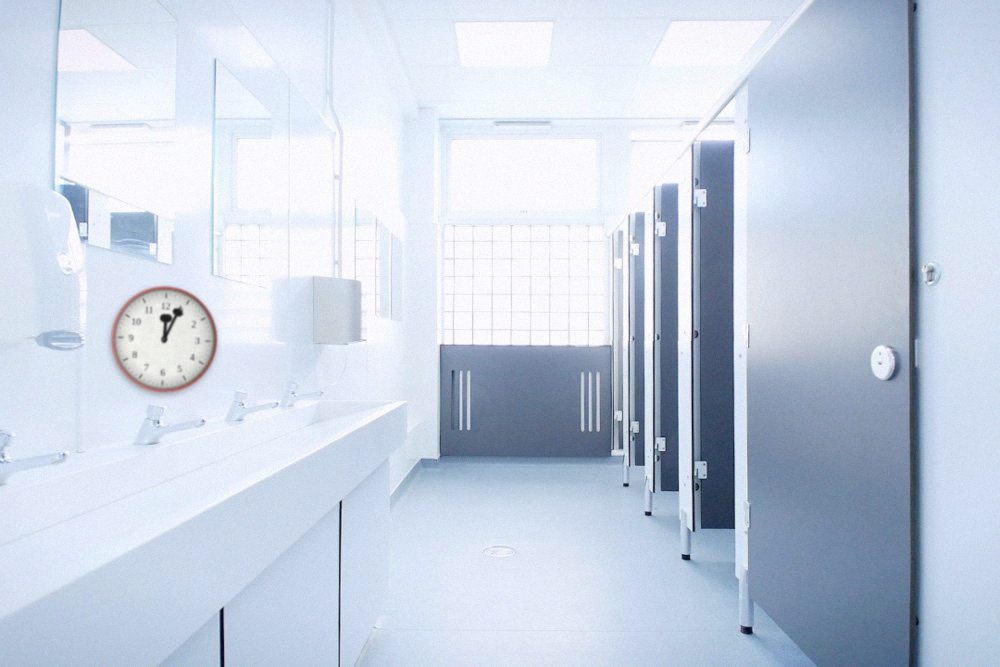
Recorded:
**12:04**
